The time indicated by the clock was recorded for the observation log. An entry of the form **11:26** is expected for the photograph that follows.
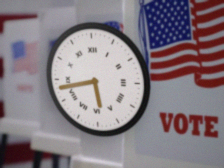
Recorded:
**5:43**
